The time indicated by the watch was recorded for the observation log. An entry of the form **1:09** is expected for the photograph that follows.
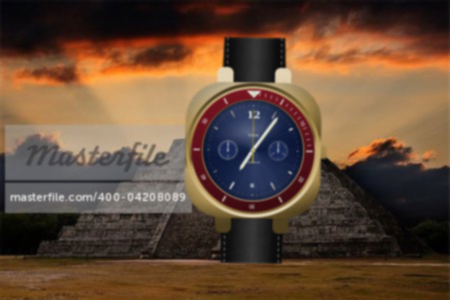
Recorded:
**7:06**
